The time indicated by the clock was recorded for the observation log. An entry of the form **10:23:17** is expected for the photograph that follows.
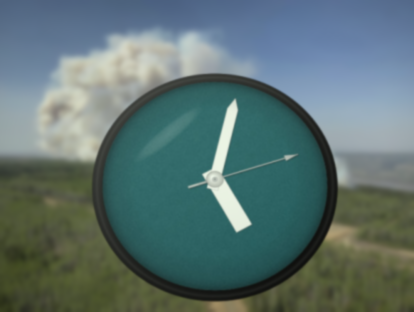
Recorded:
**5:02:12**
